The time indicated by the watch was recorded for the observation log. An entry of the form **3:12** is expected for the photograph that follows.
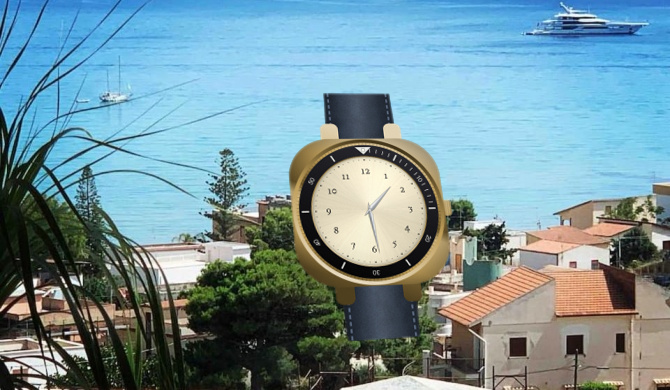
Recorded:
**1:29**
